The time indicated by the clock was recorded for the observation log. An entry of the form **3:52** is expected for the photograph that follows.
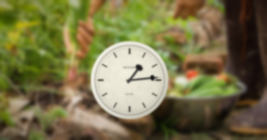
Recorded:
**1:14**
